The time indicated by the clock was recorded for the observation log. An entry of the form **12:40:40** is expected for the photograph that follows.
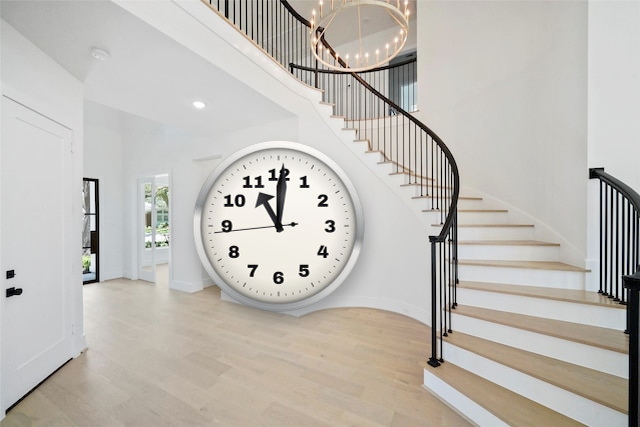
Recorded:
**11:00:44**
